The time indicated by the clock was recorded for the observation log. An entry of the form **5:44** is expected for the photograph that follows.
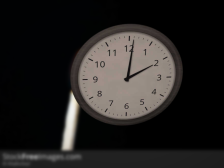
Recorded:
**2:01**
